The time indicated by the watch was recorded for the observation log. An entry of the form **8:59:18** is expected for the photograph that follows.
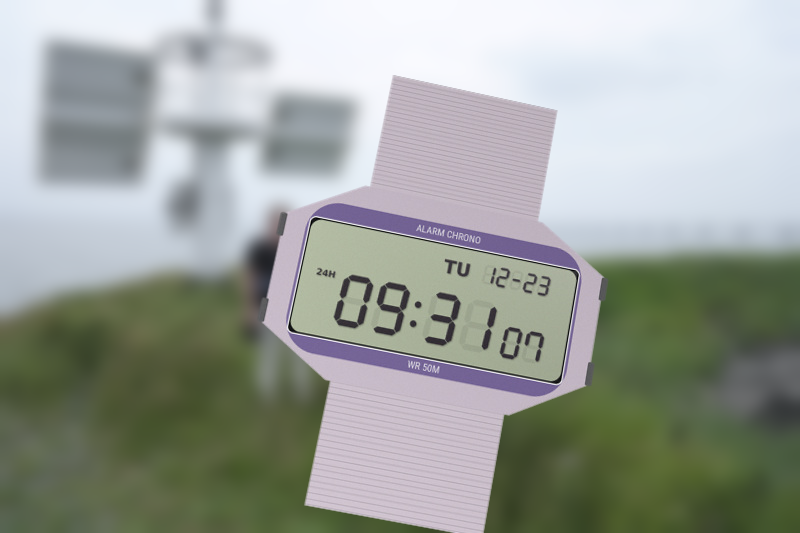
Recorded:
**9:31:07**
